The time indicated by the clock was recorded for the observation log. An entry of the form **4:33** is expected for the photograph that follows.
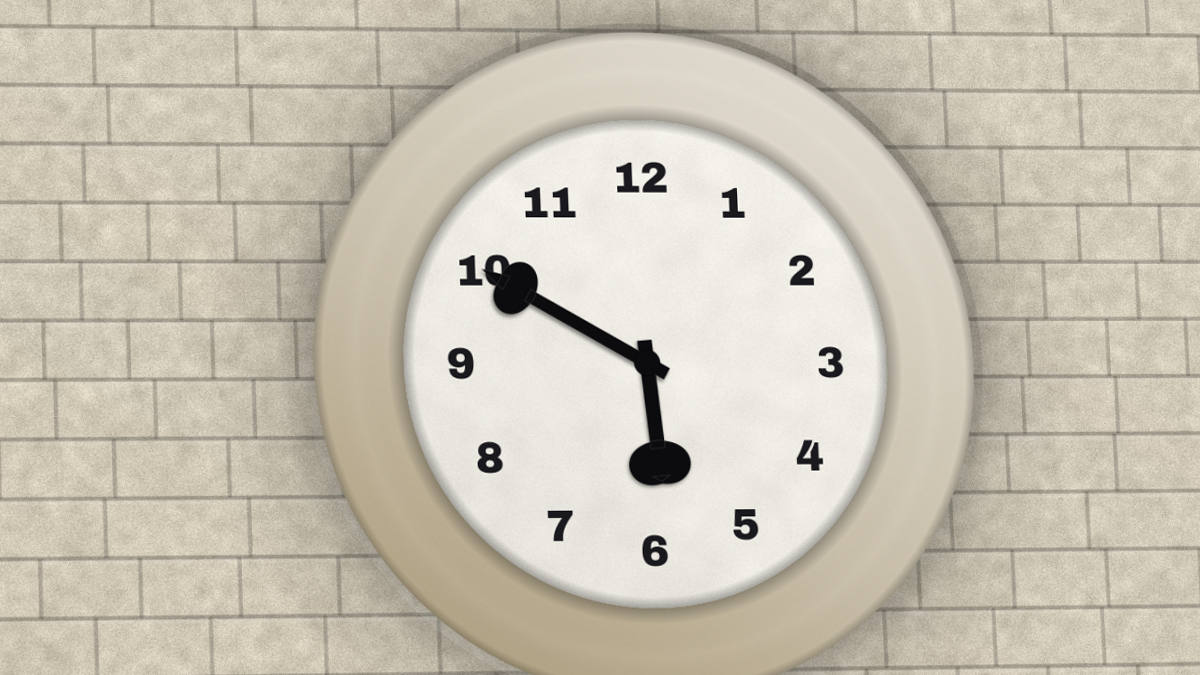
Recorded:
**5:50**
